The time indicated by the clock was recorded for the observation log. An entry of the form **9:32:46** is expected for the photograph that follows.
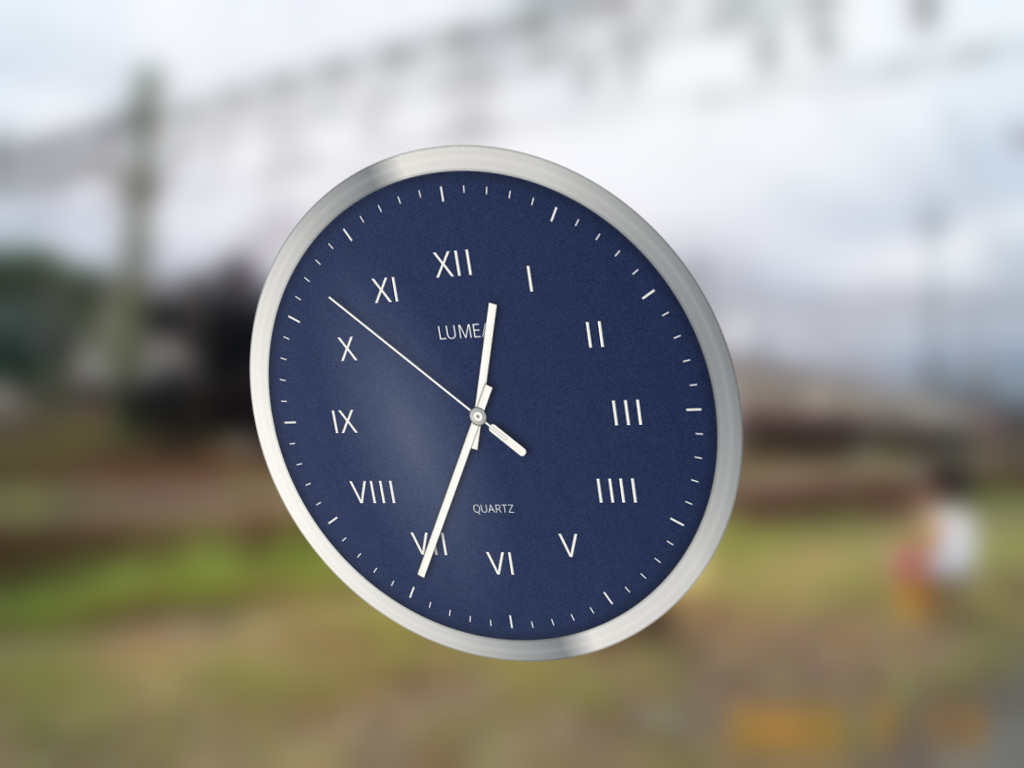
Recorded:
**12:34:52**
